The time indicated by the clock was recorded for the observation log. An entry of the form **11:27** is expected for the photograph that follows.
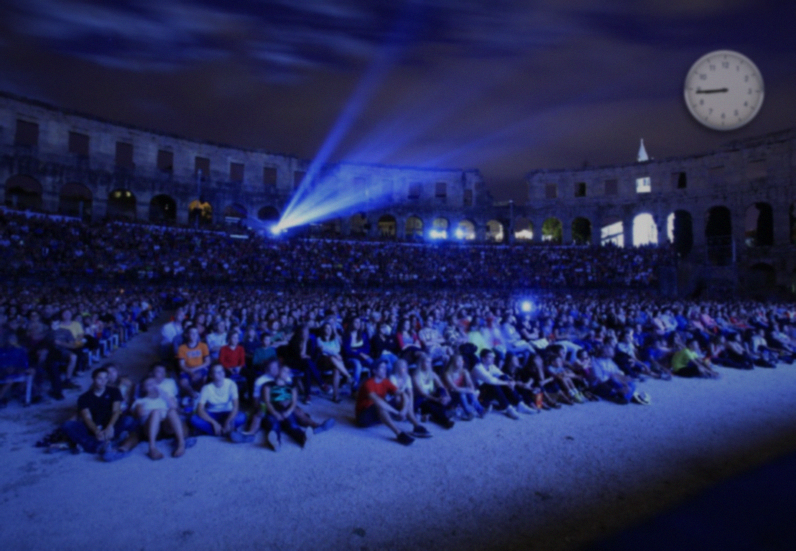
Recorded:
**8:44**
